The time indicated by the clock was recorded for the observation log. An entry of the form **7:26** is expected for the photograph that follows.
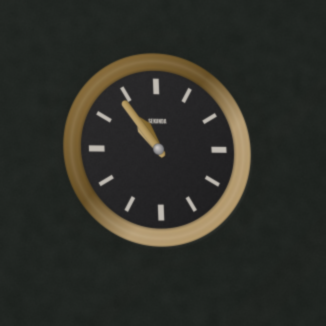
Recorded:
**10:54**
